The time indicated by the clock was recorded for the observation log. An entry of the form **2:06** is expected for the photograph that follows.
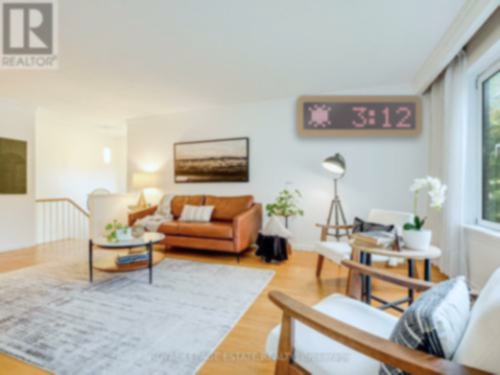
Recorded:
**3:12**
